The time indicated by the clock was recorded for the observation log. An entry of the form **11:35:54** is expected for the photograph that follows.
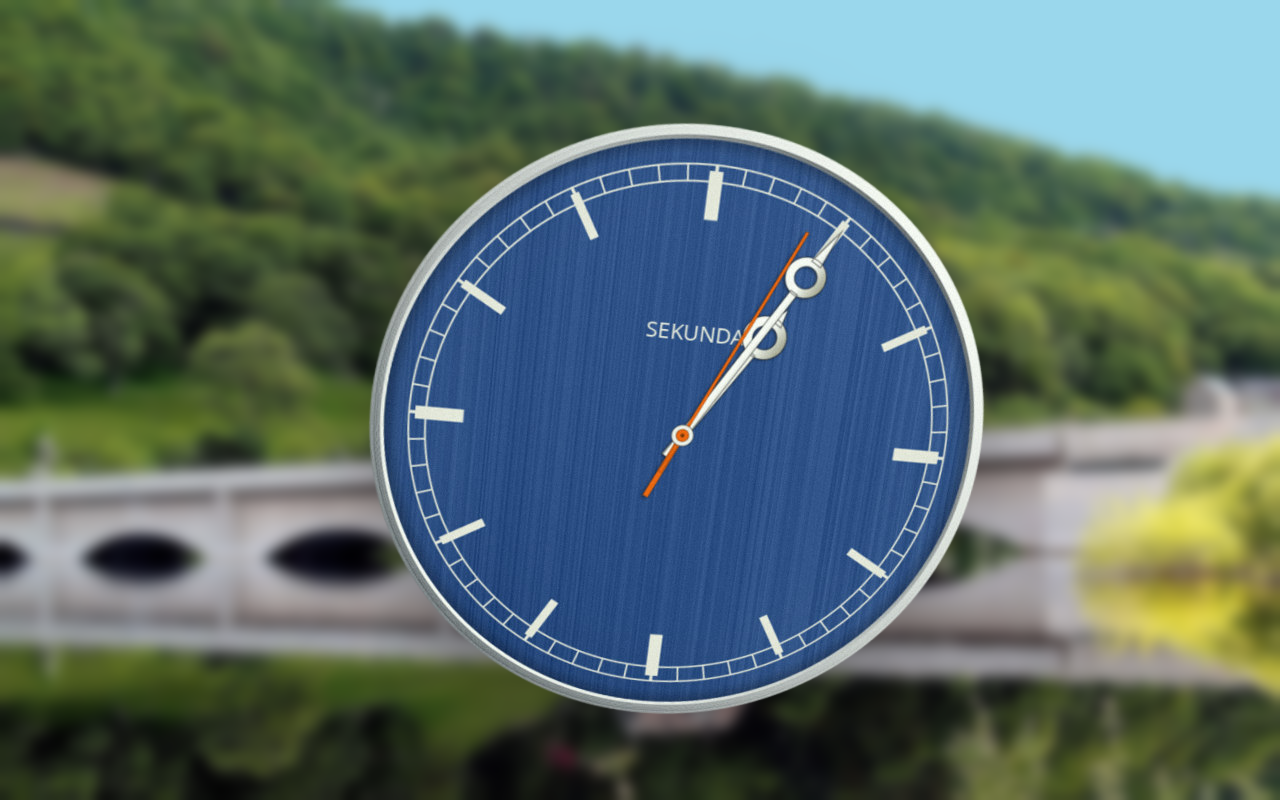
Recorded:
**1:05:04**
